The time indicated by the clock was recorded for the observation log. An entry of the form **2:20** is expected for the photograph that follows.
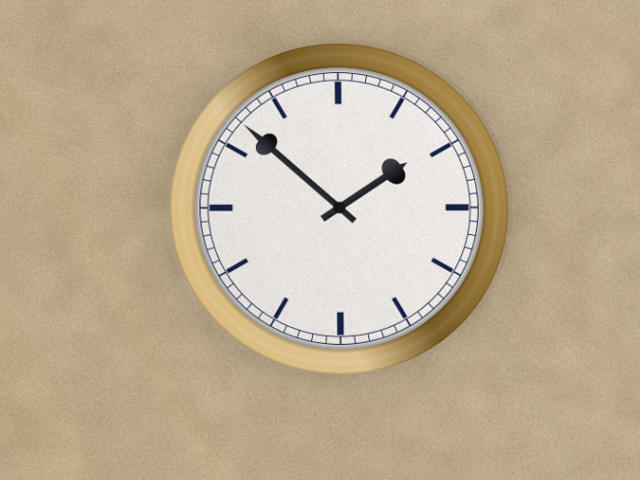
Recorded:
**1:52**
